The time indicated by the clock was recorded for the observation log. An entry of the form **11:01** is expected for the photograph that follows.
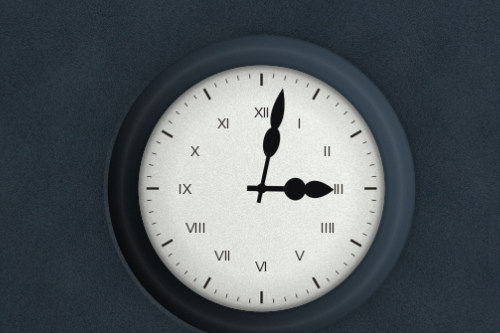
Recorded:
**3:02**
